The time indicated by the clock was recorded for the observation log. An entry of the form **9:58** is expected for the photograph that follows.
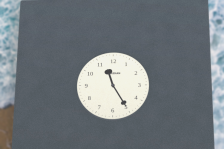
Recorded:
**11:25**
